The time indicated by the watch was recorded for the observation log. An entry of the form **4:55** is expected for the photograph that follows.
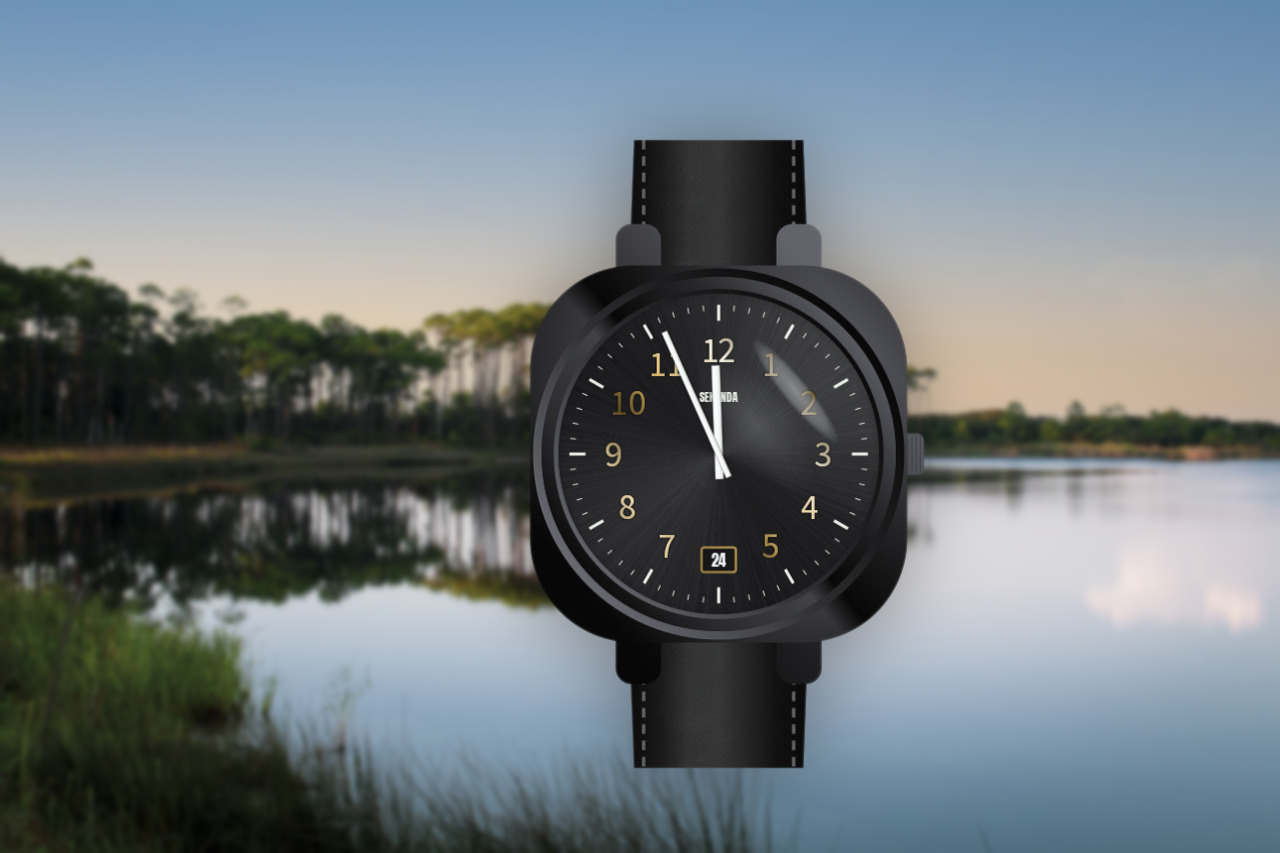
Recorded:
**11:56**
